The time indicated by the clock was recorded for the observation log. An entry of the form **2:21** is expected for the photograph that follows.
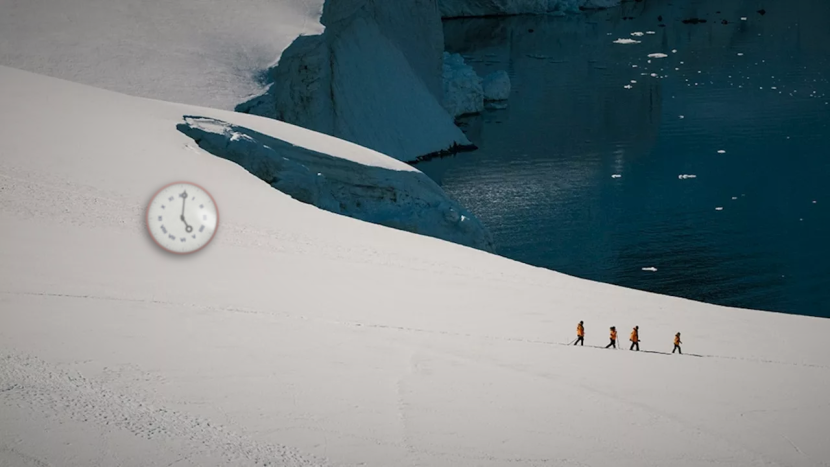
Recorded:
**5:01**
